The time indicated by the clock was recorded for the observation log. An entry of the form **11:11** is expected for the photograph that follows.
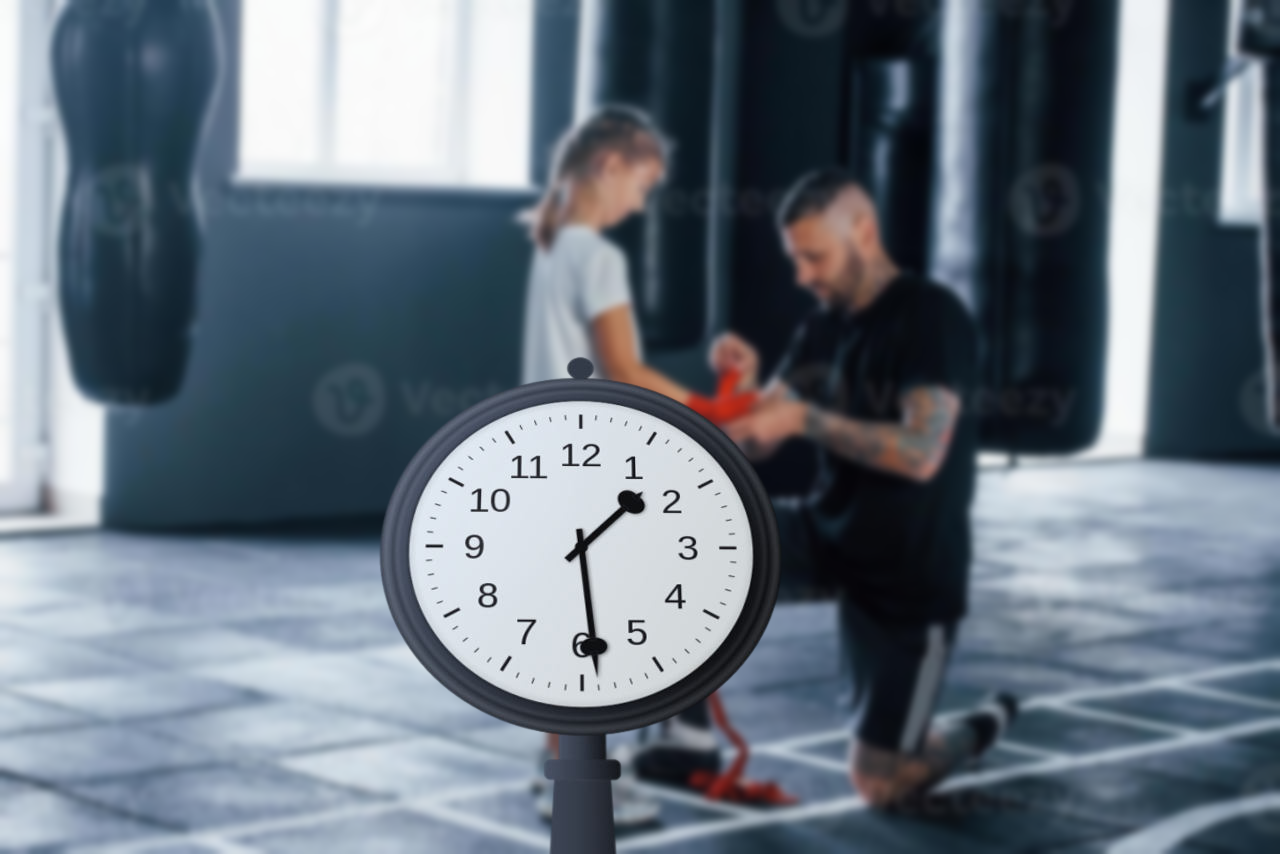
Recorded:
**1:29**
